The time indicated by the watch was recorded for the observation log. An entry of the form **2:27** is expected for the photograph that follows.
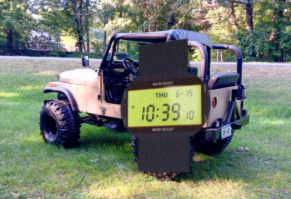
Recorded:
**10:39**
